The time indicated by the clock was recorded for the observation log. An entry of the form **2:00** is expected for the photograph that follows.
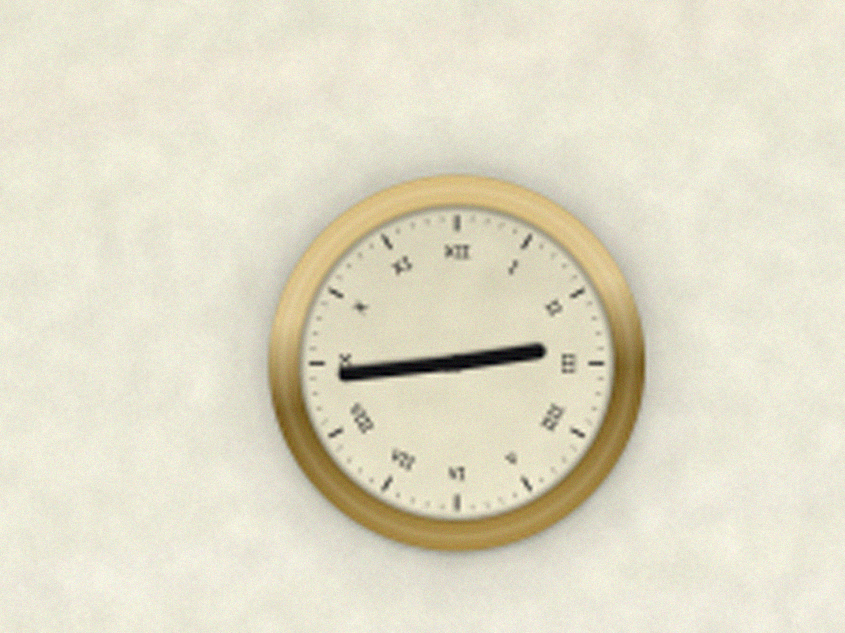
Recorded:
**2:44**
